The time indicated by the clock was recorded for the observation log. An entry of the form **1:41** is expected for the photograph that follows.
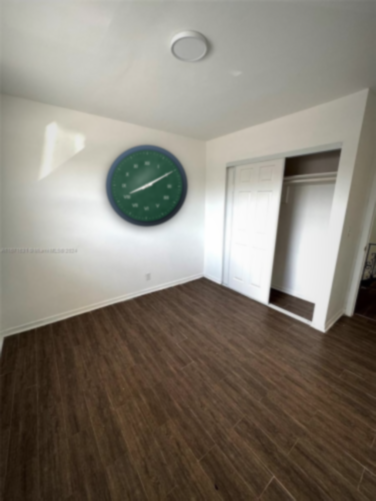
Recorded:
**8:10**
